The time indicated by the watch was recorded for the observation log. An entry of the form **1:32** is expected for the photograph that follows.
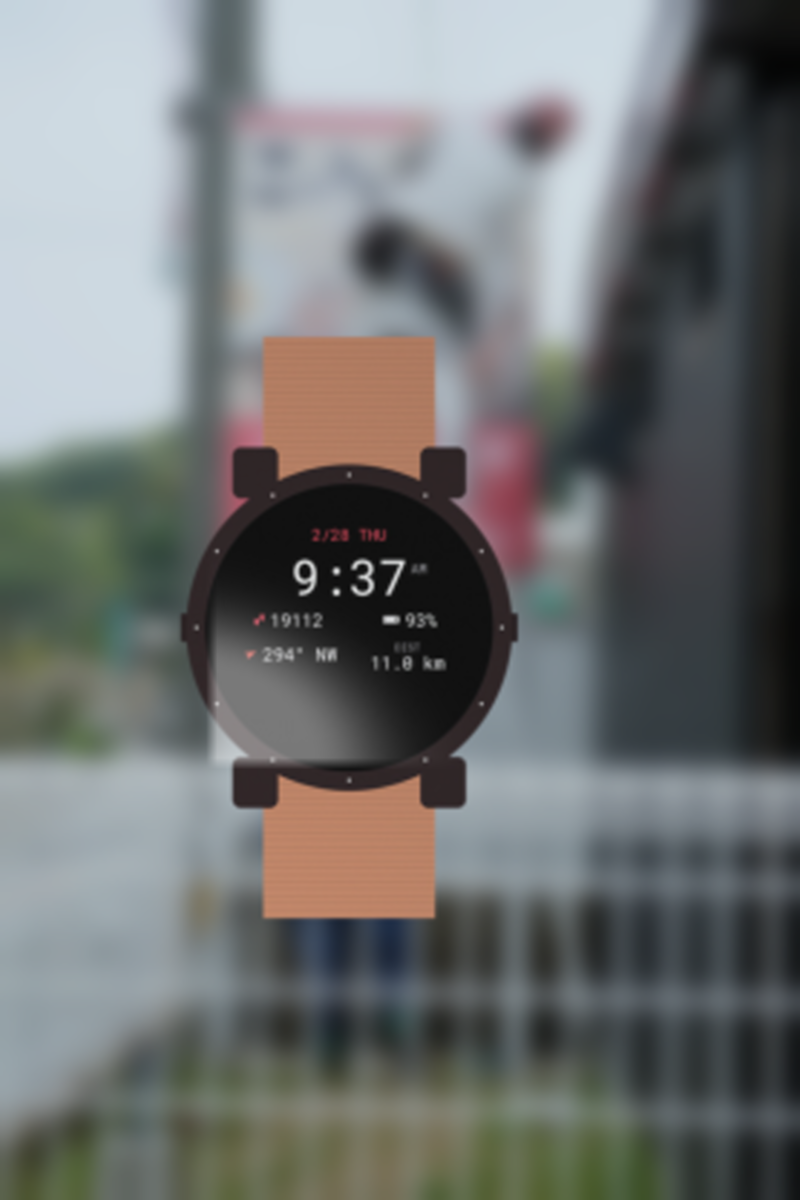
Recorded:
**9:37**
